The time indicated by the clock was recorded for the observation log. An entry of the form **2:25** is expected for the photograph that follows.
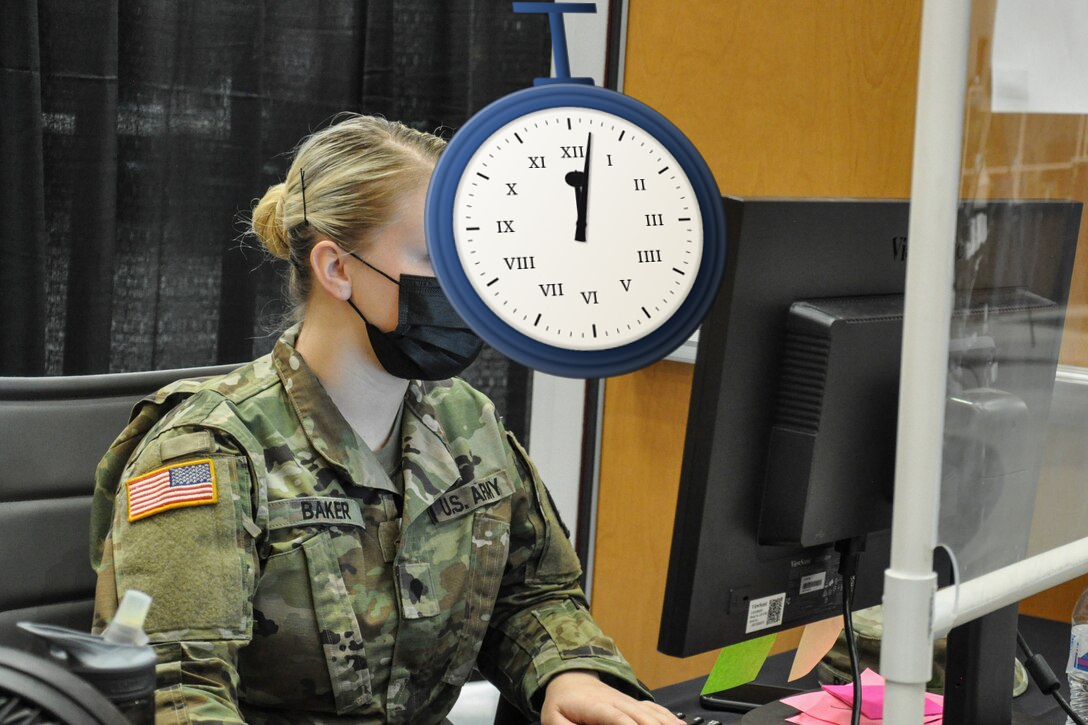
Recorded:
**12:02**
